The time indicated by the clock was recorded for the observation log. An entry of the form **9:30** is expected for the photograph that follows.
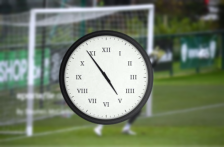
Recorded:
**4:54**
